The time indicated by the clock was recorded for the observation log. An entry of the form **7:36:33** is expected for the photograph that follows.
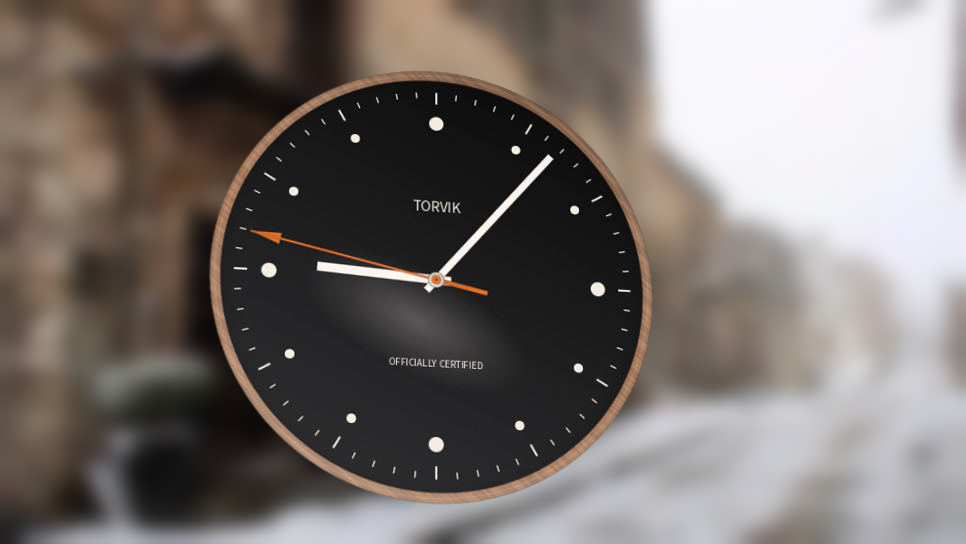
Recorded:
**9:06:47**
